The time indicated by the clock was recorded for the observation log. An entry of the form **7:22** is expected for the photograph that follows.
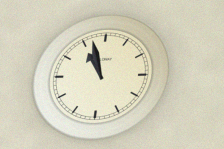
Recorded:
**10:57**
